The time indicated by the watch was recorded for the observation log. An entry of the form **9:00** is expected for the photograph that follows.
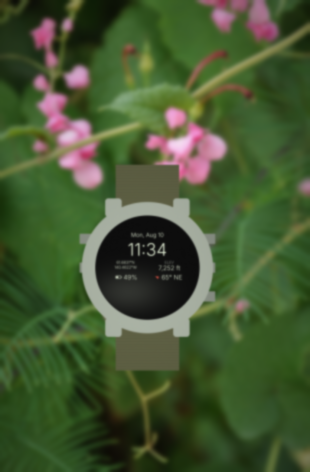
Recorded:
**11:34**
